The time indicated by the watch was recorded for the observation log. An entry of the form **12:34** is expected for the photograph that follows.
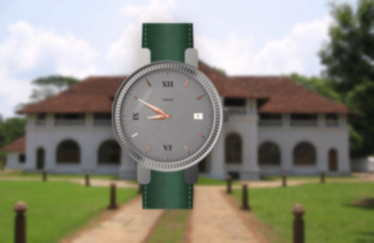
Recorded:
**8:50**
